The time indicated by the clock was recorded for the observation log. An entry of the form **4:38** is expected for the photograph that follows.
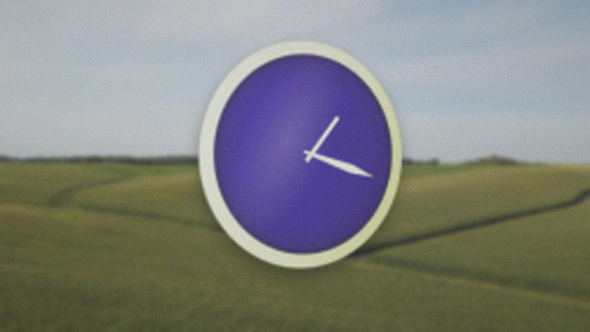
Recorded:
**1:18**
